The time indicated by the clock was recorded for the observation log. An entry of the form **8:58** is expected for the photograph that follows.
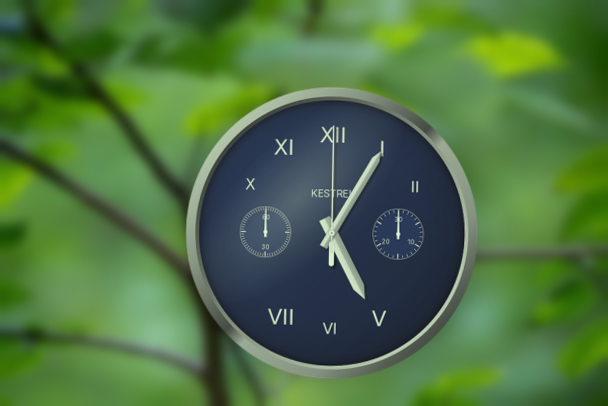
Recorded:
**5:05**
